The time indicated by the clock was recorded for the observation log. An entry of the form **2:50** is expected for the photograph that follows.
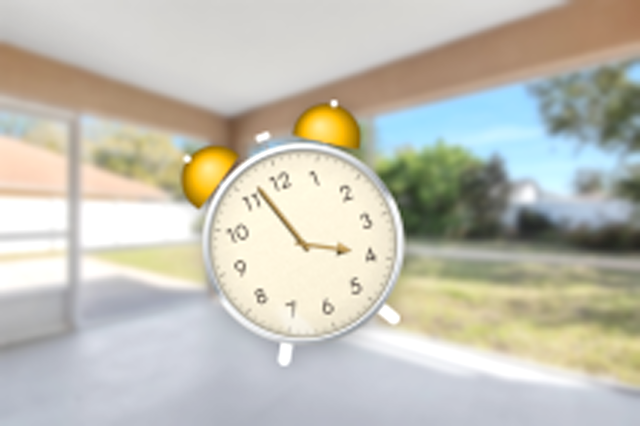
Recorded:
**3:57**
